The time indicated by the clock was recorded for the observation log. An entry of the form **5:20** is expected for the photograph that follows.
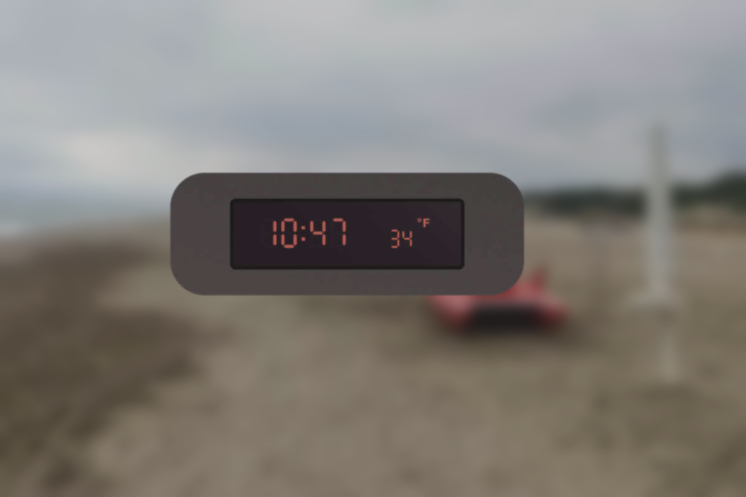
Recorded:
**10:47**
